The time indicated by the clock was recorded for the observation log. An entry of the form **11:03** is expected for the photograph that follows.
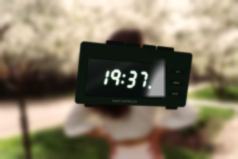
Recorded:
**19:37**
